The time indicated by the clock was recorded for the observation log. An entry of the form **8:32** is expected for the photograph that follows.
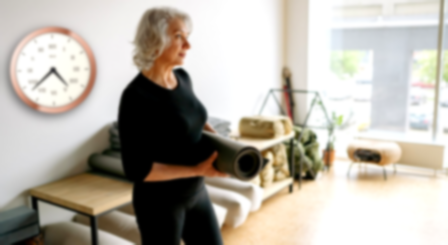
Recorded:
**4:38**
